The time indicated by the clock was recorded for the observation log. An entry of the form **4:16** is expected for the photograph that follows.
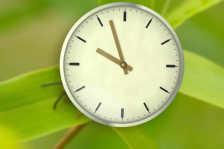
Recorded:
**9:57**
